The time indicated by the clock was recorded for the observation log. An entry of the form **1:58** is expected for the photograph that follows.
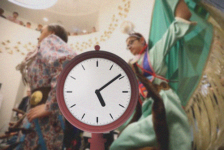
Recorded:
**5:09**
